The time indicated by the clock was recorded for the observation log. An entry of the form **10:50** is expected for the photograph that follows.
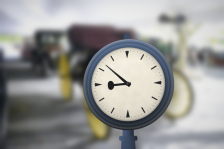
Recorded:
**8:52**
